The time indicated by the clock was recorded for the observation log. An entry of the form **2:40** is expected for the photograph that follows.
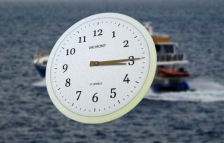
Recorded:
**3:15**
